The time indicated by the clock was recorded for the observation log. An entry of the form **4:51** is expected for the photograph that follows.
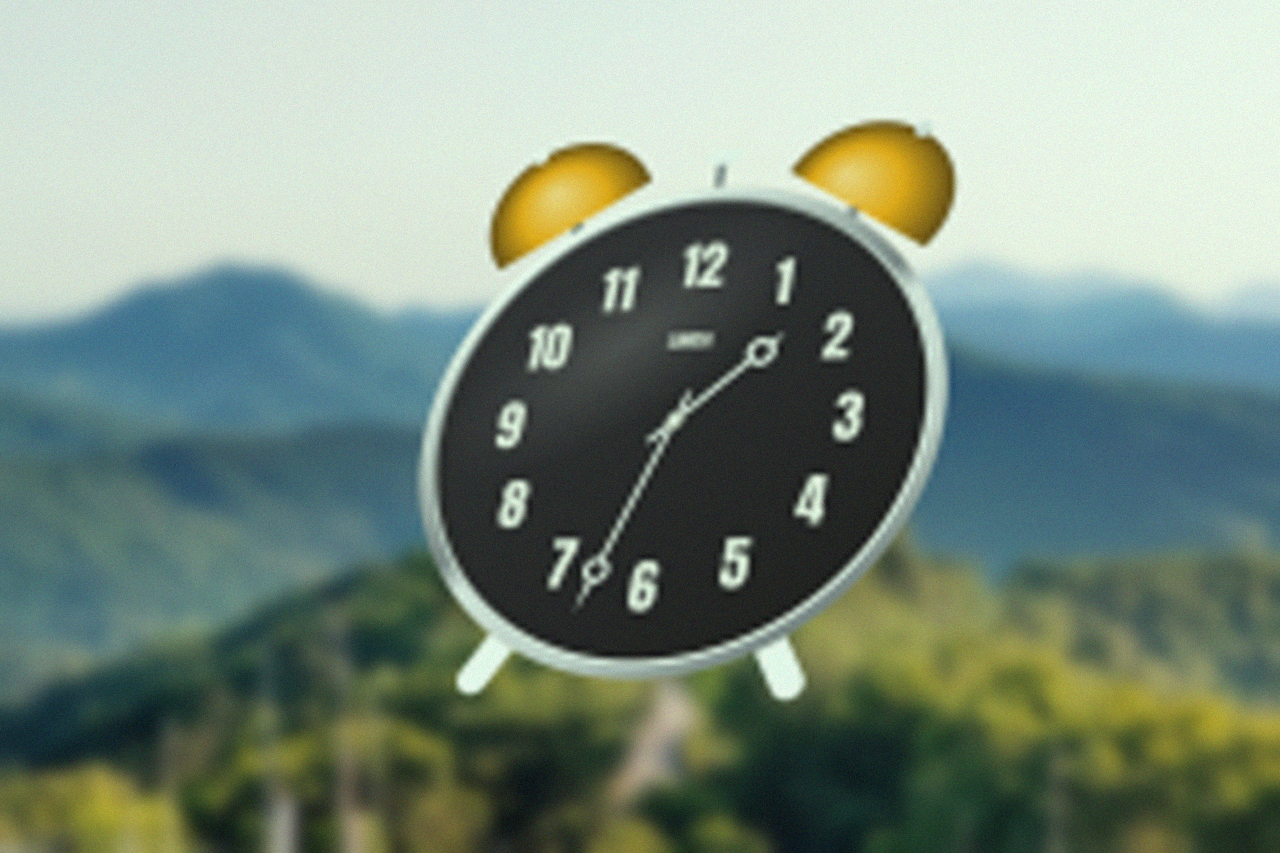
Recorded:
**1:33**
